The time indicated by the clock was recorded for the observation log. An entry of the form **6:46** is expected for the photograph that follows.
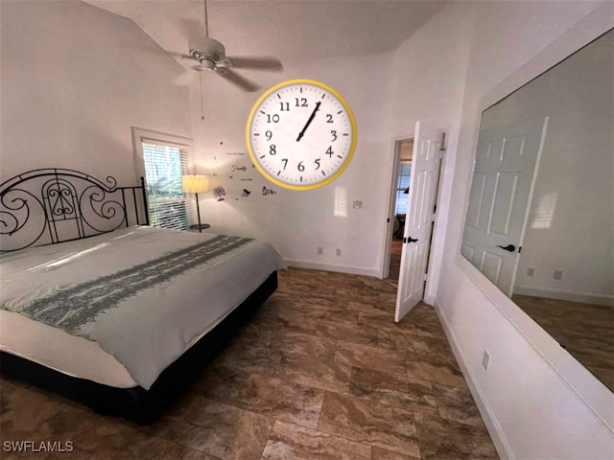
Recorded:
**1:05**
